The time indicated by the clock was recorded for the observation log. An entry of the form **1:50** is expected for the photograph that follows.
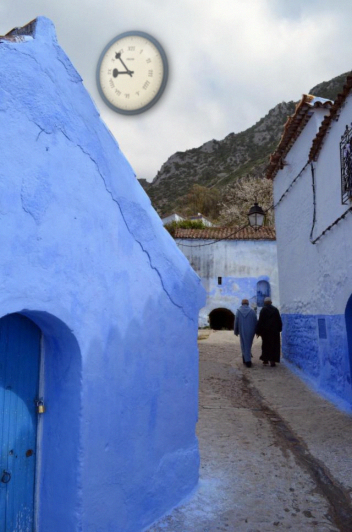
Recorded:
**8:53**
